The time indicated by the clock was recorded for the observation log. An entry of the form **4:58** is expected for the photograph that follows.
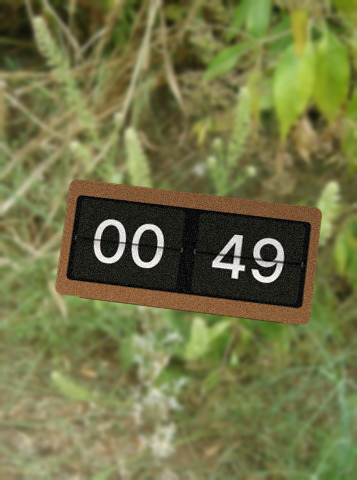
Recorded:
**0:49**
